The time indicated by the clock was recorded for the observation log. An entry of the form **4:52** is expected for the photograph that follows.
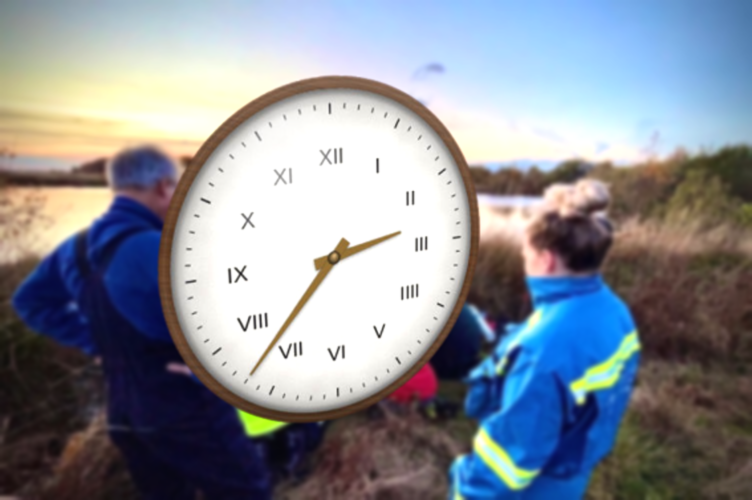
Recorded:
**2:37**
